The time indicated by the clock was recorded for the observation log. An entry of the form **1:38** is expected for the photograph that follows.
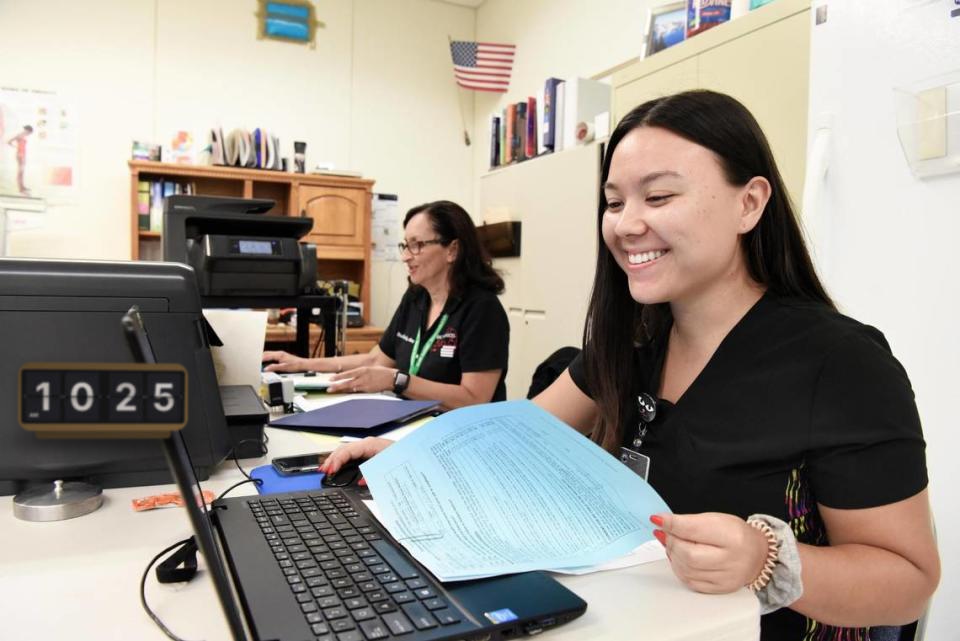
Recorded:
**10:25**
